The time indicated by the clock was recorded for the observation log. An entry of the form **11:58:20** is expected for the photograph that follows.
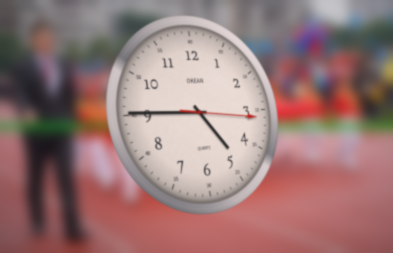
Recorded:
**4:45:16**
